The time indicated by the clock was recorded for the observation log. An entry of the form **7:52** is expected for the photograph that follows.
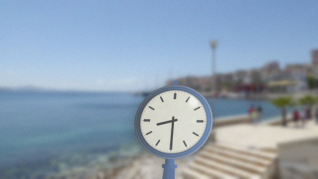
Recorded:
**8:30**
